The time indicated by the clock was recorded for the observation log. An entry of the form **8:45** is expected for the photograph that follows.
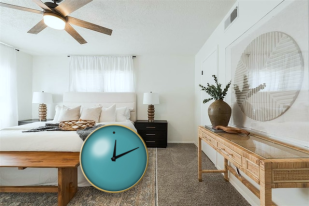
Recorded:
**12:11**
